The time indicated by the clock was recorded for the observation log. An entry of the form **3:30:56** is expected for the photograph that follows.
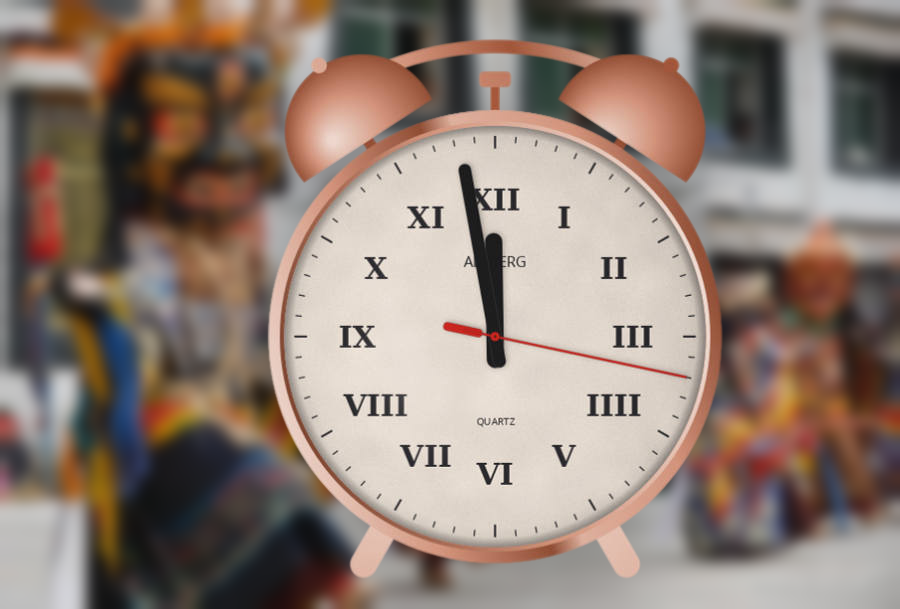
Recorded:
**11:58:17**
